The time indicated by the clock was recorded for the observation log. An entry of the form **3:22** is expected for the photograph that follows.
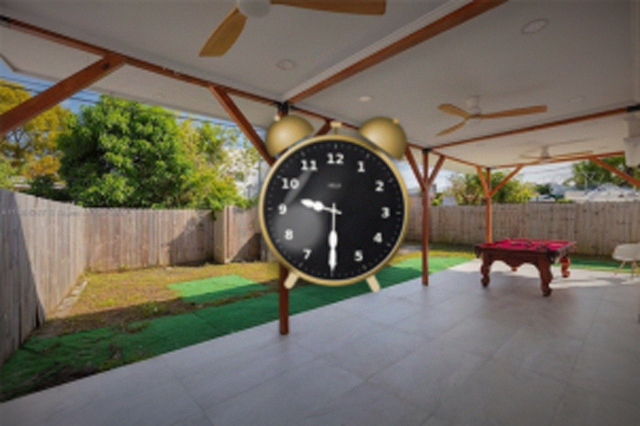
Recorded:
**9:30**
